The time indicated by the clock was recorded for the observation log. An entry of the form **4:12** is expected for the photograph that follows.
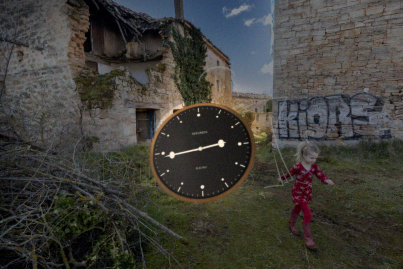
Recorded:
**2:44**
